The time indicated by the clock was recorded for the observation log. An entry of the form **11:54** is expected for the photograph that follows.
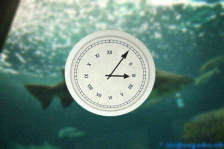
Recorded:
**3:06**
